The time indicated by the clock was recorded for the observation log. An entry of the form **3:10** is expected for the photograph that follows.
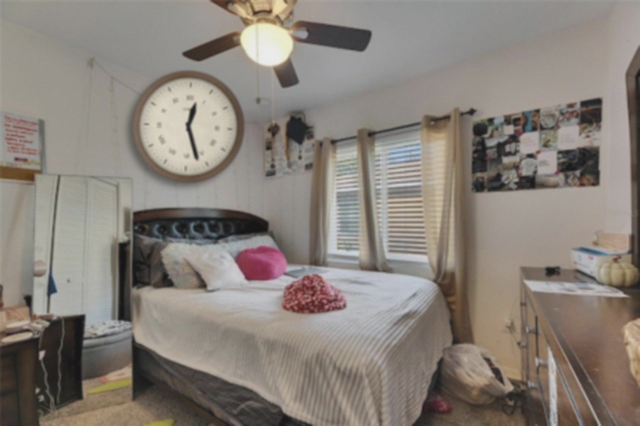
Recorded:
**12:27**
